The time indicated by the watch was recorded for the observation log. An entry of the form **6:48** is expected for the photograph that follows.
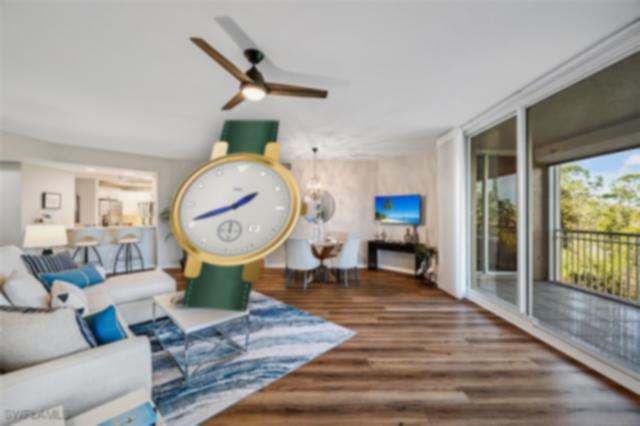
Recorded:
**1:41**
